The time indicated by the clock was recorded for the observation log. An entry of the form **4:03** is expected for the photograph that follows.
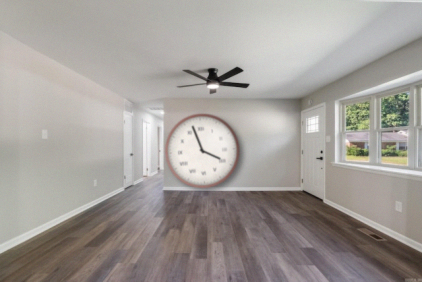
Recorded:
**3:57**
